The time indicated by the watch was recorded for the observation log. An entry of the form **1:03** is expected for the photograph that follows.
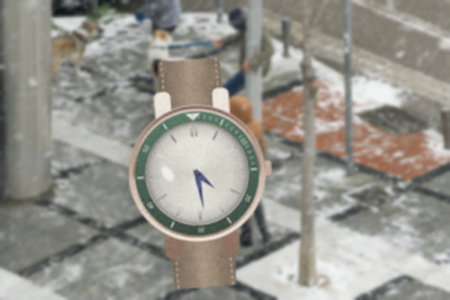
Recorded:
**4:29**
